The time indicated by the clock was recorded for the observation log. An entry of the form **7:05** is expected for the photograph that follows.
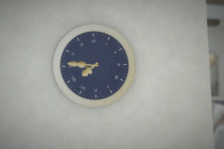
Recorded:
**7:46**
